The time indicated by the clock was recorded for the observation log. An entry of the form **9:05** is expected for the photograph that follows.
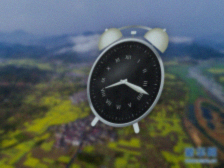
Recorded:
**8:18**
